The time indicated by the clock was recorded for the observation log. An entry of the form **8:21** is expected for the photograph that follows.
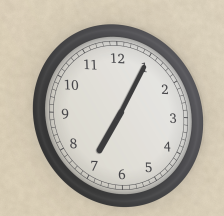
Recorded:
**7:05**
